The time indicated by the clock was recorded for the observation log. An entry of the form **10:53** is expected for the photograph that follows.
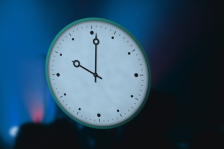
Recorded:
**10:01**
